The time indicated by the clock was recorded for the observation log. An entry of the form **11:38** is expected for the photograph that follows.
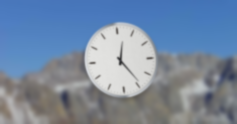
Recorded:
**12:24**
